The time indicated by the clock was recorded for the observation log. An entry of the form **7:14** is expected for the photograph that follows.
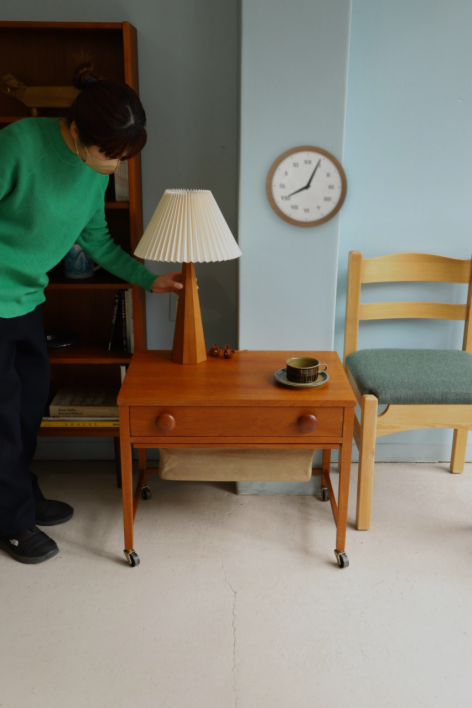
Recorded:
**8:04**
